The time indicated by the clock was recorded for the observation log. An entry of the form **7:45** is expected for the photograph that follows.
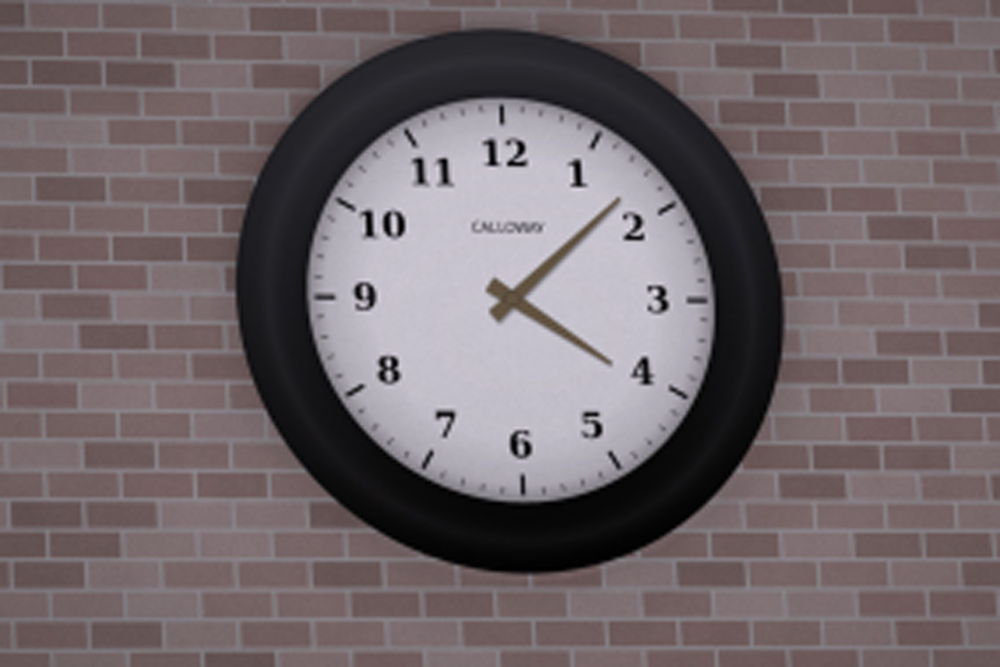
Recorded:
**4:08**
